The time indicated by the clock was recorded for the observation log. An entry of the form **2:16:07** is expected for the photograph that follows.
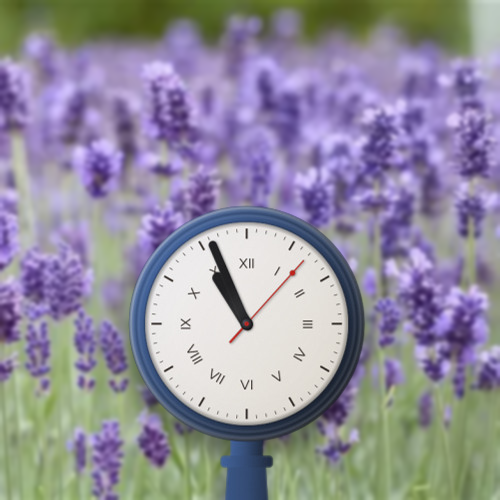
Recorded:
**10:56:07**
